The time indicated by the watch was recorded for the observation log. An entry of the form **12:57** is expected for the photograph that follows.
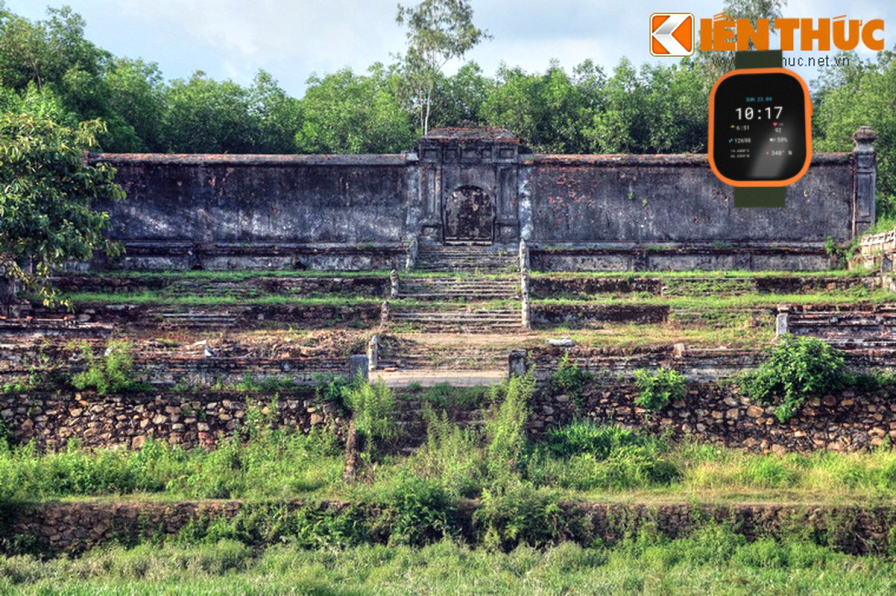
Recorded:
**10:17**
